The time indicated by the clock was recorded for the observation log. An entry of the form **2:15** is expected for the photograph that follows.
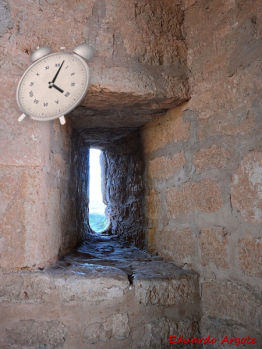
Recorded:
**4:02**
